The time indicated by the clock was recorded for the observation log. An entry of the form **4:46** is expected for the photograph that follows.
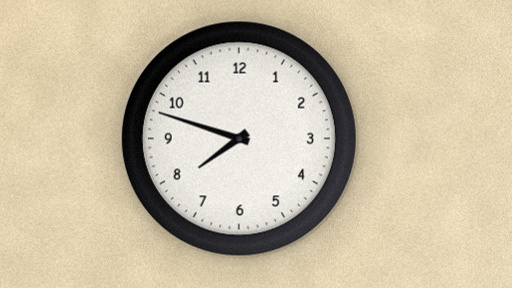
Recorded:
**7:48**
